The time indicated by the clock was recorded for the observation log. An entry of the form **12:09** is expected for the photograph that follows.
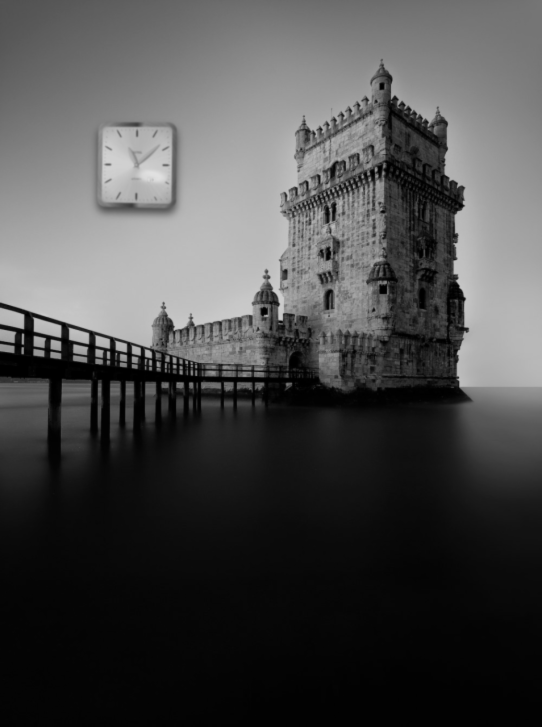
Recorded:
**11:08**
